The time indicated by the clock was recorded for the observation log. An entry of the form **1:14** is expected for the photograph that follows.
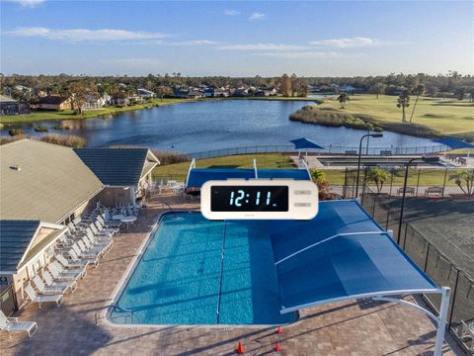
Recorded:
**12:11**
